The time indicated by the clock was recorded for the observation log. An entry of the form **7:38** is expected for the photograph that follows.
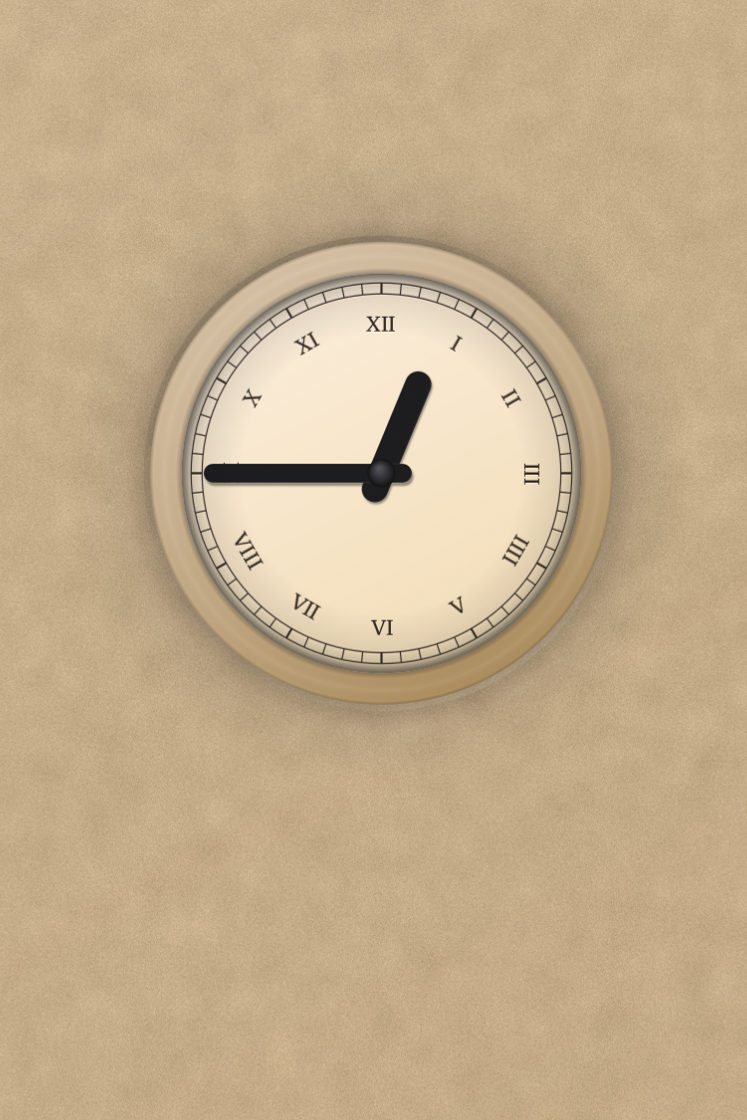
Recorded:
**12:45**
